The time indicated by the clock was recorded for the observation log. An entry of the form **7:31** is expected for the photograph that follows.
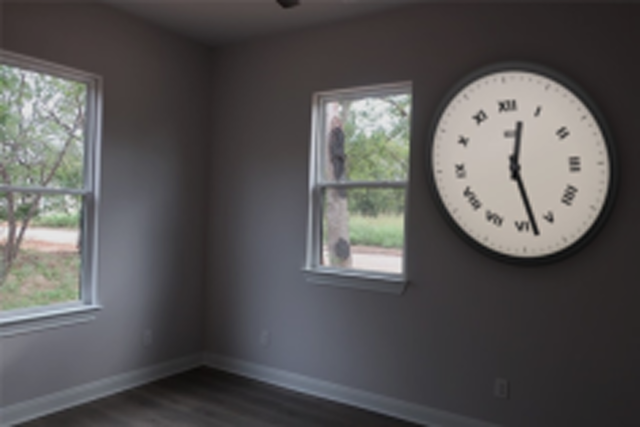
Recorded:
**12:28**
